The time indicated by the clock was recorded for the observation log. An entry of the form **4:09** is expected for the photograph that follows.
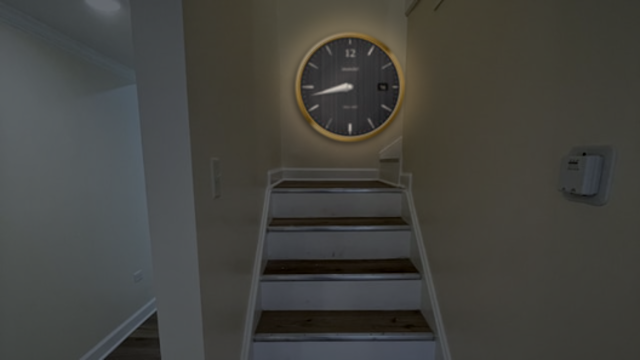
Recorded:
**8:43**
